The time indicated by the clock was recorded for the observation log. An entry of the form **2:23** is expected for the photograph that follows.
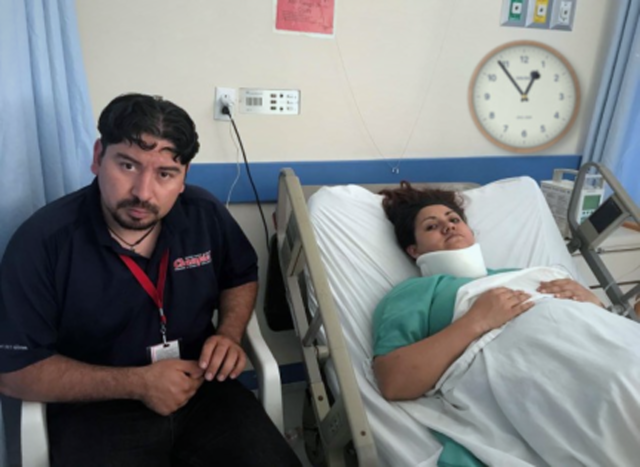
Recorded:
**12:54**
